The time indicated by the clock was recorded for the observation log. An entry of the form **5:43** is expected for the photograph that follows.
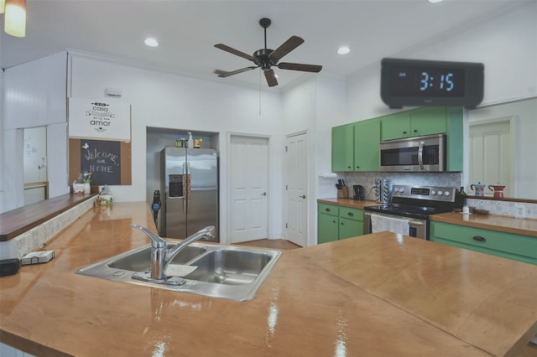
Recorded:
**3:15**
